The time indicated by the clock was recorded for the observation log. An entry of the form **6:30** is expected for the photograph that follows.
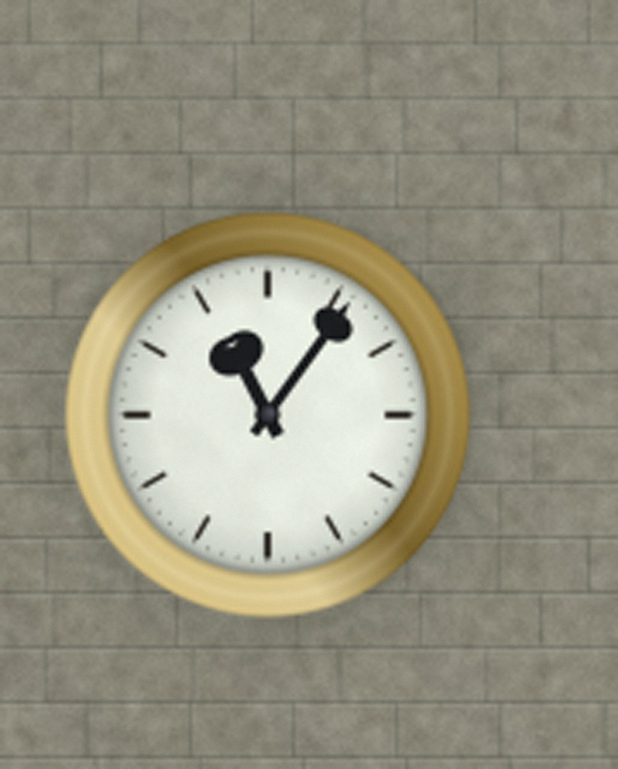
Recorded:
**11:06**
